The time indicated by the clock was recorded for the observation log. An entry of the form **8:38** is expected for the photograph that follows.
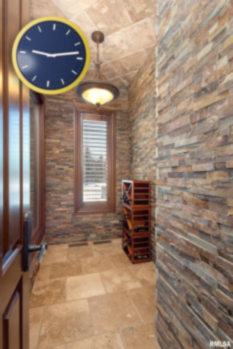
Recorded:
**9:13**
